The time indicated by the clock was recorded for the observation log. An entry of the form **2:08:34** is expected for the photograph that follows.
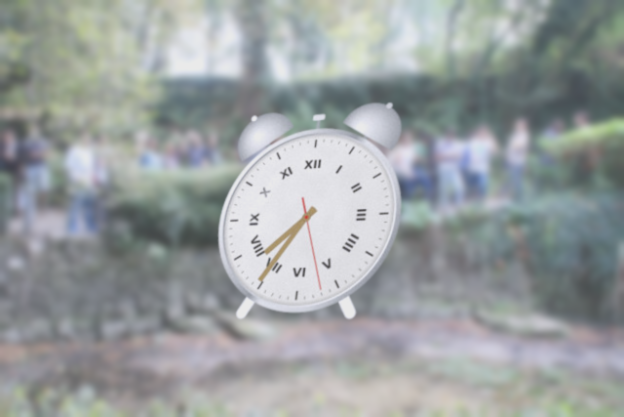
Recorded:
**7:35:27**
